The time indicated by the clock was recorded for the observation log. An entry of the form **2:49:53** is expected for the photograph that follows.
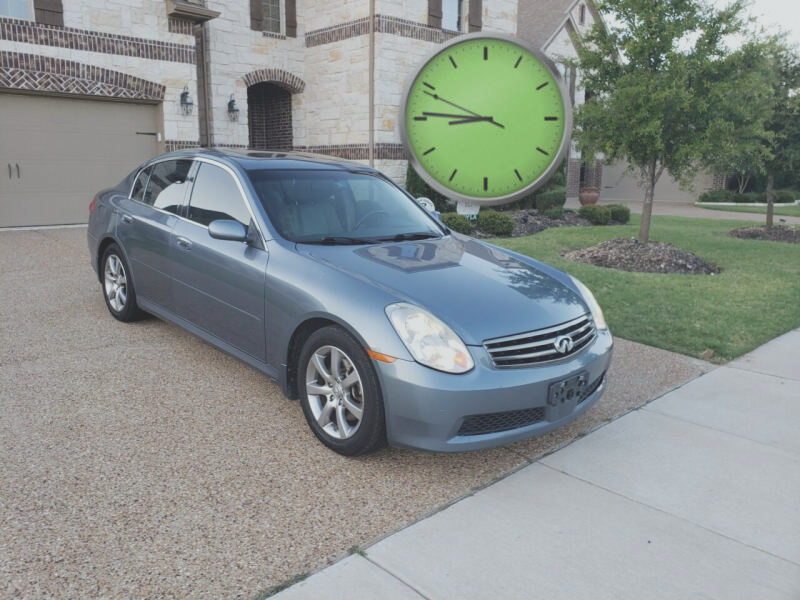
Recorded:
**8:45:49**
